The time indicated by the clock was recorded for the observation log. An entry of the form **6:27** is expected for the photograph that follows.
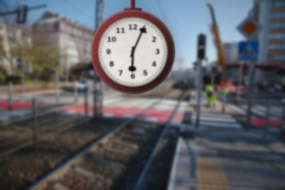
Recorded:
**6:04**
